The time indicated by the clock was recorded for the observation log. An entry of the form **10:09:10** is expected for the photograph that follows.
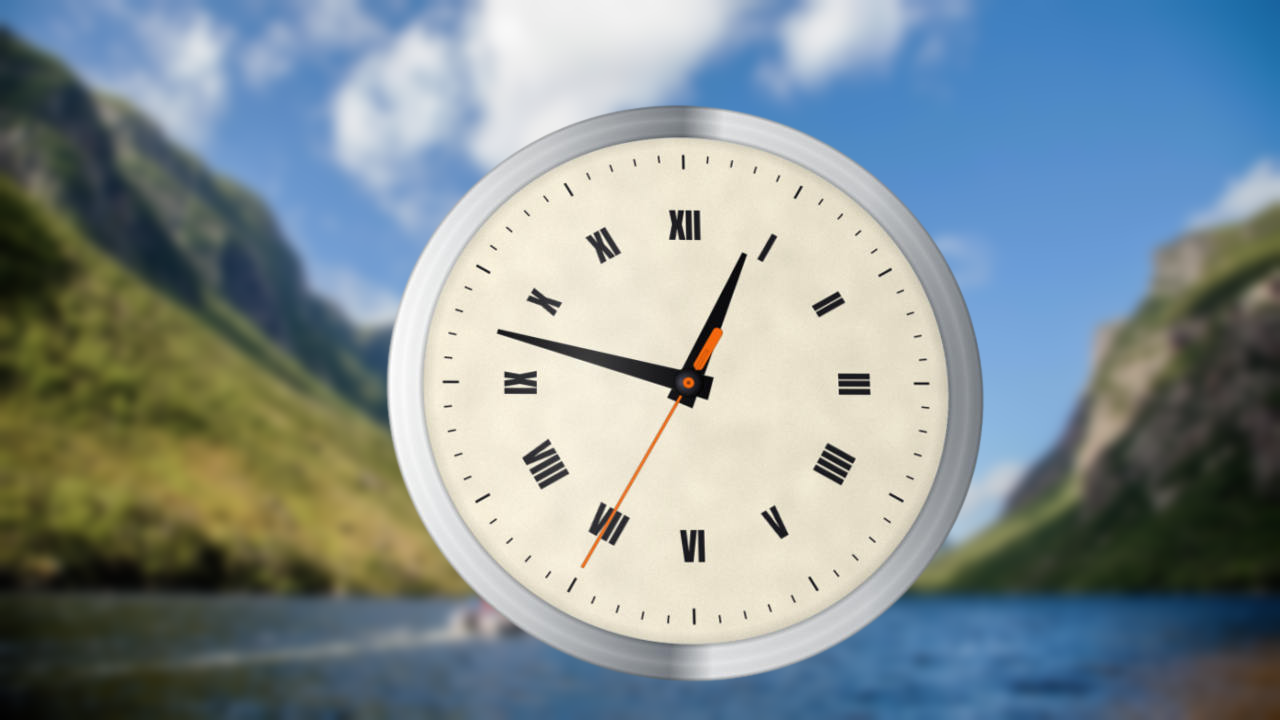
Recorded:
**12:47:35**
